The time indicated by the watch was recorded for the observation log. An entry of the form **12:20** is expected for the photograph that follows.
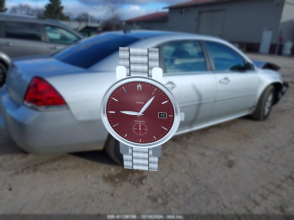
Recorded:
**9:06**
